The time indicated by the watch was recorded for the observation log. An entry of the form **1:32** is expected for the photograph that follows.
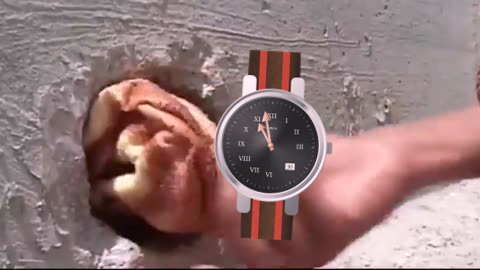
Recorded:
**10:58**
